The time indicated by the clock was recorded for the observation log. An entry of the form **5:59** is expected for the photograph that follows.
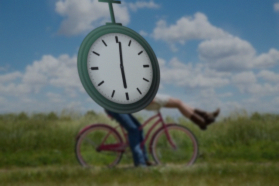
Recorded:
**6:01**
